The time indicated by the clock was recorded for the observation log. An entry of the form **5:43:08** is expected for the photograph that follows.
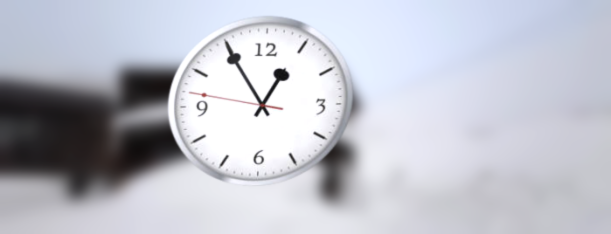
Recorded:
**12:54:47**
